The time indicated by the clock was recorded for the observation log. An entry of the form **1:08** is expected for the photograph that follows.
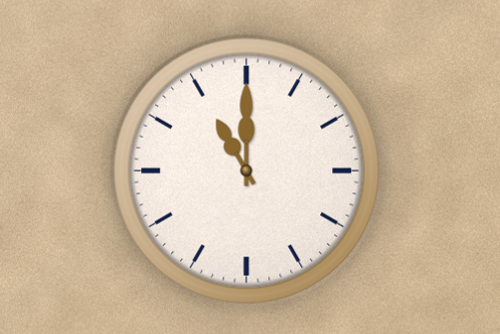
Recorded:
**11:00**
